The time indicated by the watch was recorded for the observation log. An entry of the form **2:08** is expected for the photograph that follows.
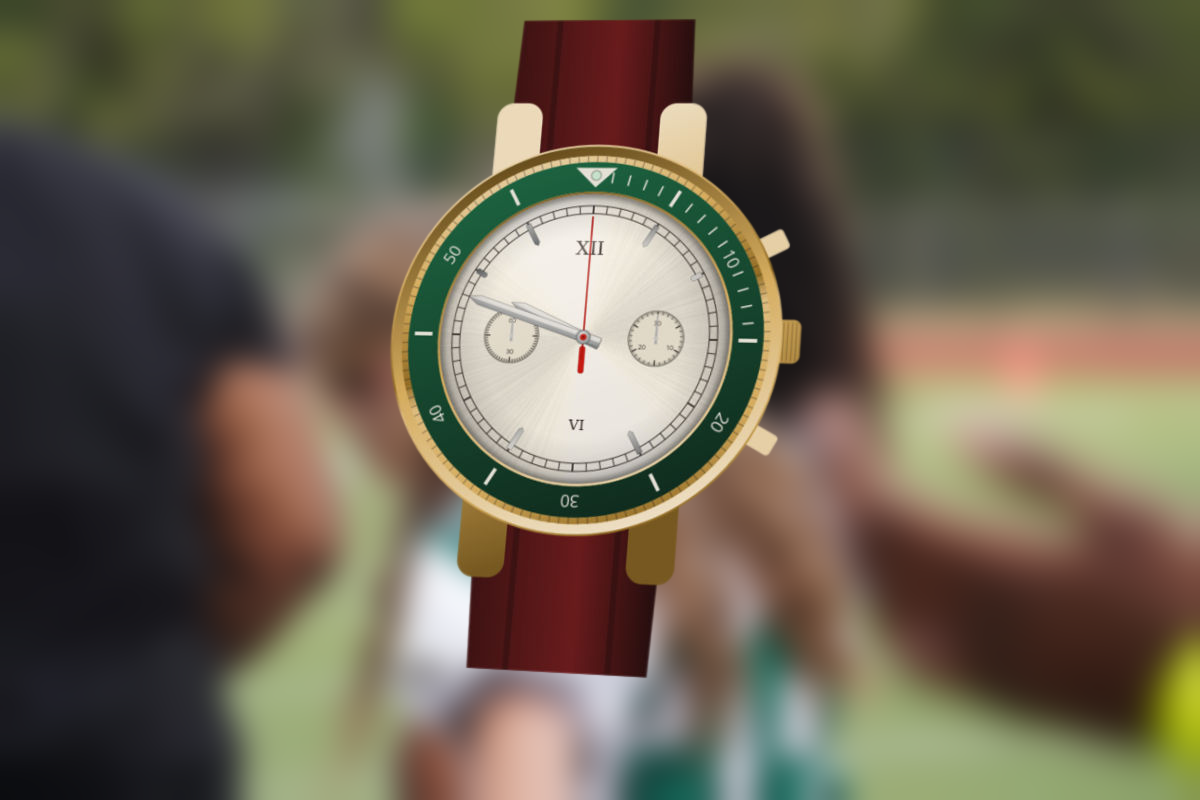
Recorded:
**9:48**
